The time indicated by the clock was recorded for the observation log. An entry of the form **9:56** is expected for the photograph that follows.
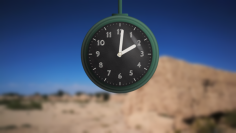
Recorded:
**2:01**
